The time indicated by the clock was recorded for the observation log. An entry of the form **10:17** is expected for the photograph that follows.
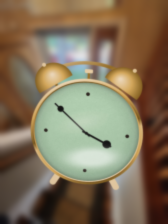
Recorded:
**3:52**
